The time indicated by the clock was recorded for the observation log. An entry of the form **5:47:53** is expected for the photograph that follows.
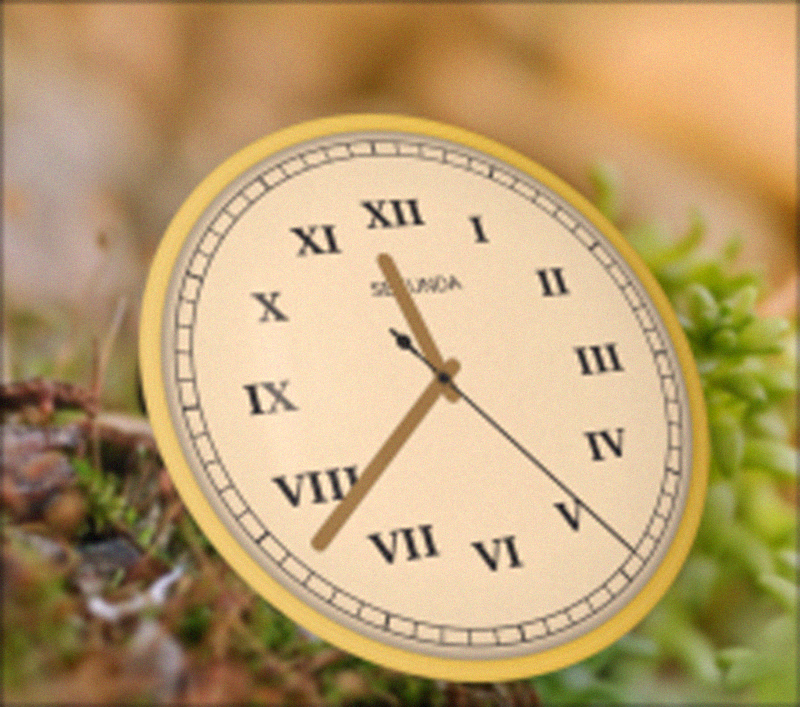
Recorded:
**11:38:24**
